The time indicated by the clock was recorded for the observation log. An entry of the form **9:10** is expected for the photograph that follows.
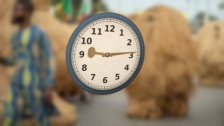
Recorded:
**9:14**
